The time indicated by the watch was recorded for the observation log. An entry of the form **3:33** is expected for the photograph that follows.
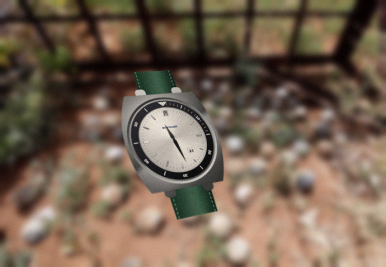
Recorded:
**11:28**
